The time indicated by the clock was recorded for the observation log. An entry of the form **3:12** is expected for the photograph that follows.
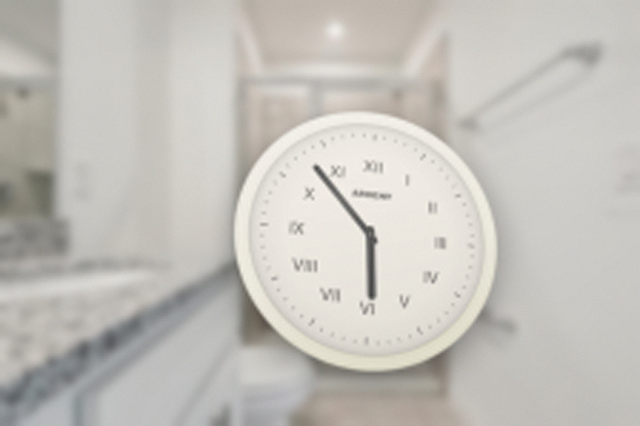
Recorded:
**5:53**
